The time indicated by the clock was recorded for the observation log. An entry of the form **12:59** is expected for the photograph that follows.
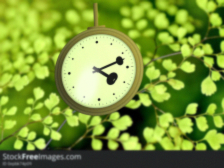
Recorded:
**4:12**
